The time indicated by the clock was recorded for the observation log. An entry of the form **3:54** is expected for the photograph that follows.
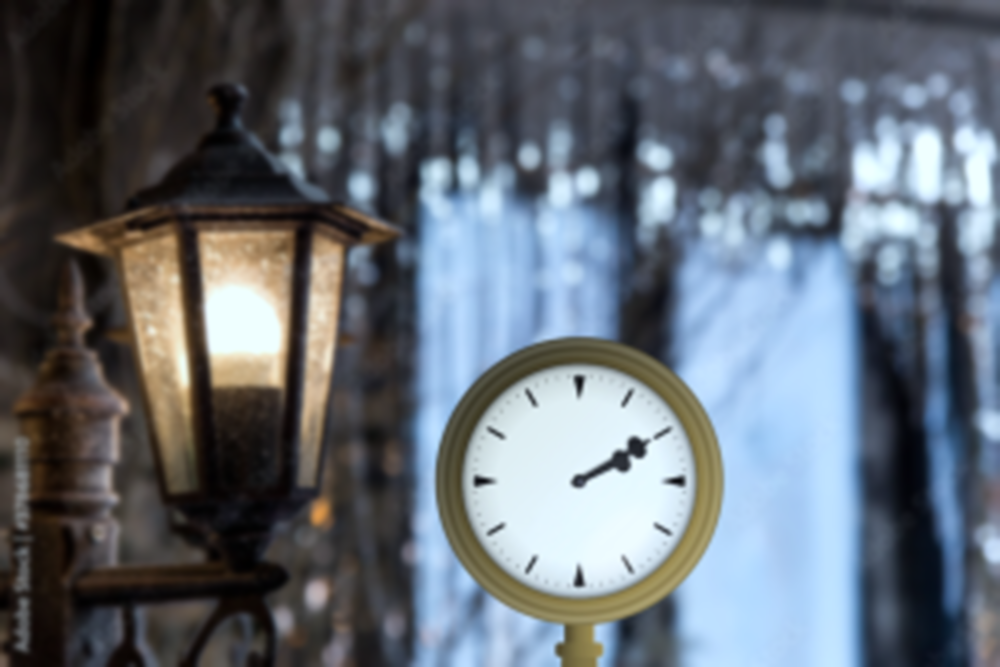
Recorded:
**2:10**
